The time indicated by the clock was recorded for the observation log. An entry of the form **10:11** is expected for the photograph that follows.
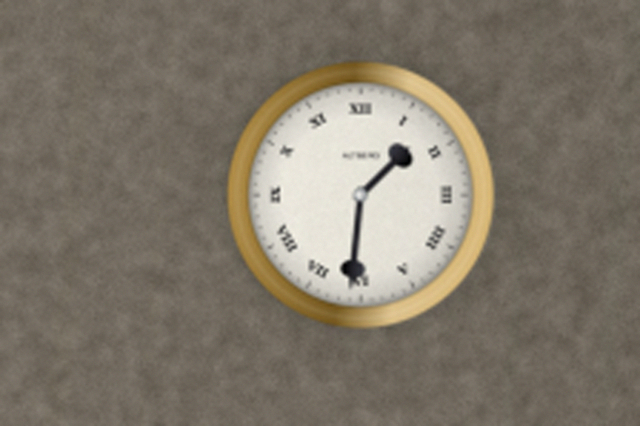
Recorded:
**1:31**
